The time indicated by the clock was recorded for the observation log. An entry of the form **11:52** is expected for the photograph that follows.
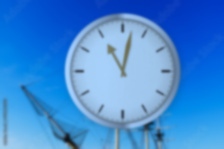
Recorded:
**11:02**
